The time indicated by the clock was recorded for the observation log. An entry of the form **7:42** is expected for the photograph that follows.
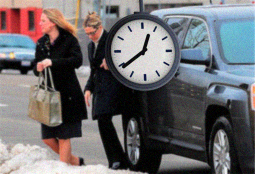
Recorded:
**12:39**
